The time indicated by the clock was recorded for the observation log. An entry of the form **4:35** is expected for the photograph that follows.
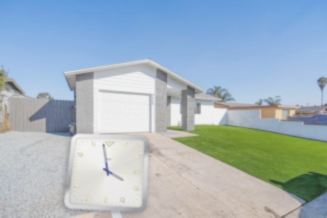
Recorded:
**3:58**
